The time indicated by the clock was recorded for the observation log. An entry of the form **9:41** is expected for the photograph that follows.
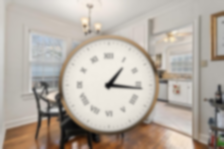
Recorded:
**1:16**
